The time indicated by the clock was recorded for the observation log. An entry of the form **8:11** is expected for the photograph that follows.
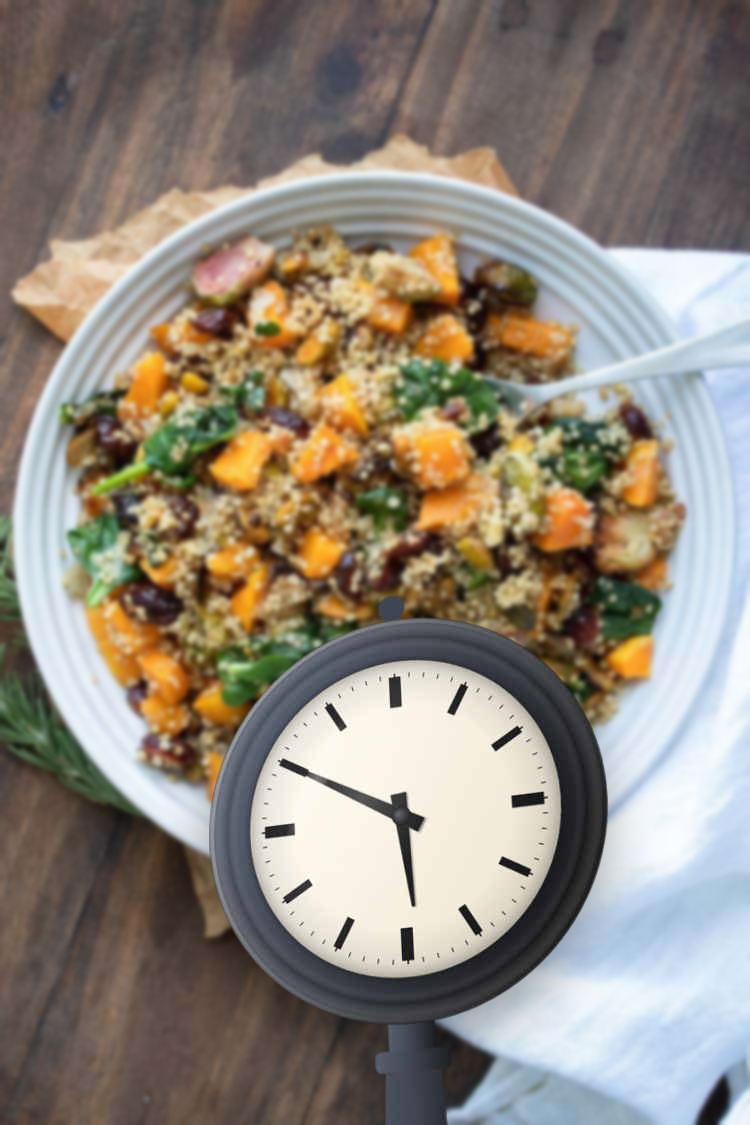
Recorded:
**5:50**
